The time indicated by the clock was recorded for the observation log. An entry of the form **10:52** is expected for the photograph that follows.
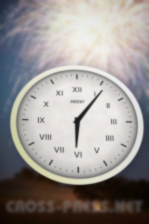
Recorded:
**6:06**
